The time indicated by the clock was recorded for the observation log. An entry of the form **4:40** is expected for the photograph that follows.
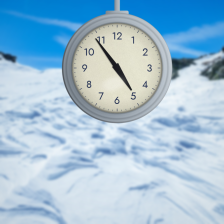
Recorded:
**4:54**
